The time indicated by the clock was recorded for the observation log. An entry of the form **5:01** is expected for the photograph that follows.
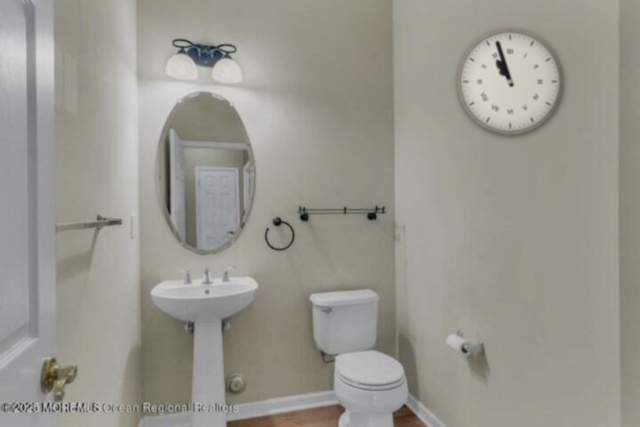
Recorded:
**10:57**
